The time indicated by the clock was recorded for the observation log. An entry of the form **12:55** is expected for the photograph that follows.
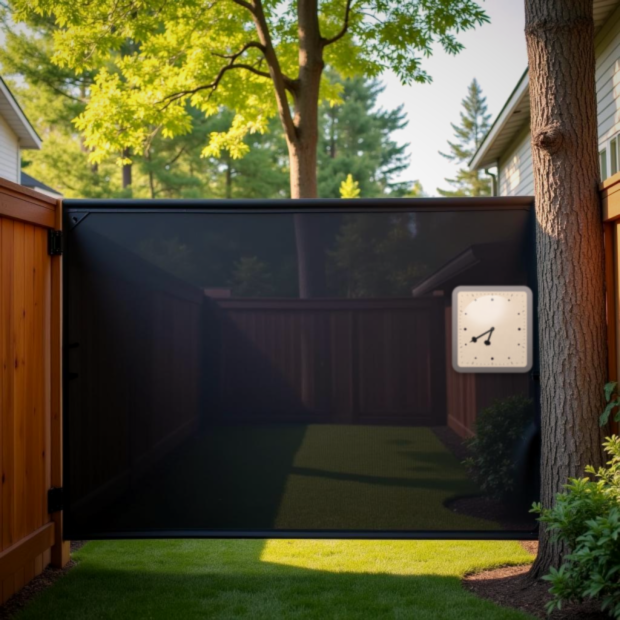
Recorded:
**6:40**
